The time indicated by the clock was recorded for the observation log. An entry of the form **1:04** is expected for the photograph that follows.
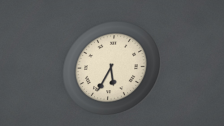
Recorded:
**5:34**
